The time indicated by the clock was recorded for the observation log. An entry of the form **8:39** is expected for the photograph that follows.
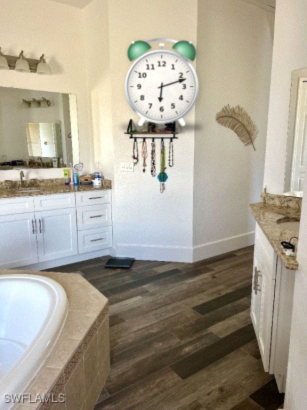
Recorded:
**6:12**
